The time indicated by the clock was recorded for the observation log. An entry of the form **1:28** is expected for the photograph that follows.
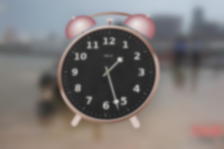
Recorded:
**1:27**
